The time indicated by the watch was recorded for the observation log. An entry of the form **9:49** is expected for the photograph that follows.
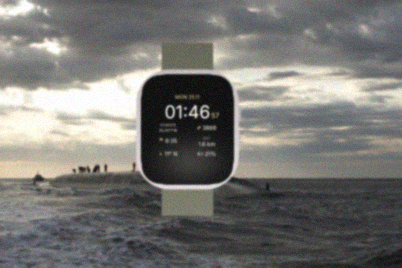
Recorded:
**1:46**
